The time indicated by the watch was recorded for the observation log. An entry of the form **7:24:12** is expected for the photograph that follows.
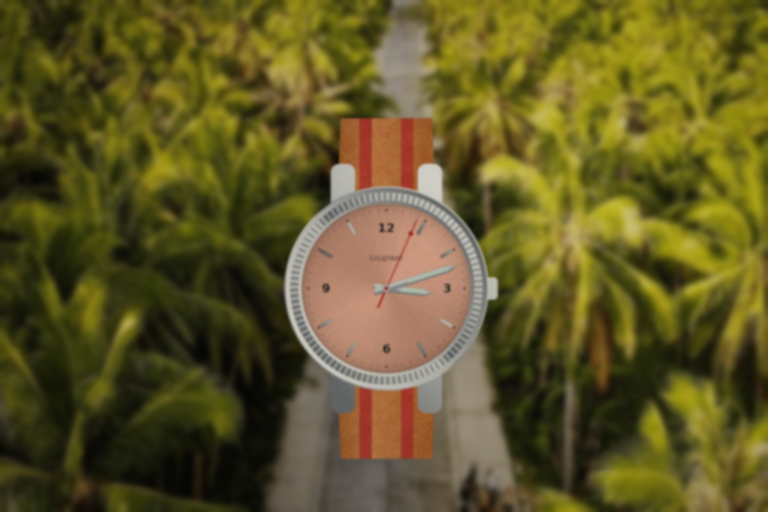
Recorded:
**3:12:04**
